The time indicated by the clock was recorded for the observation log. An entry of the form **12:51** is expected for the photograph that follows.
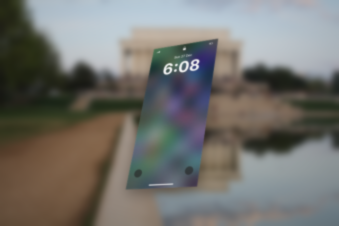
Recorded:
**6:08**
